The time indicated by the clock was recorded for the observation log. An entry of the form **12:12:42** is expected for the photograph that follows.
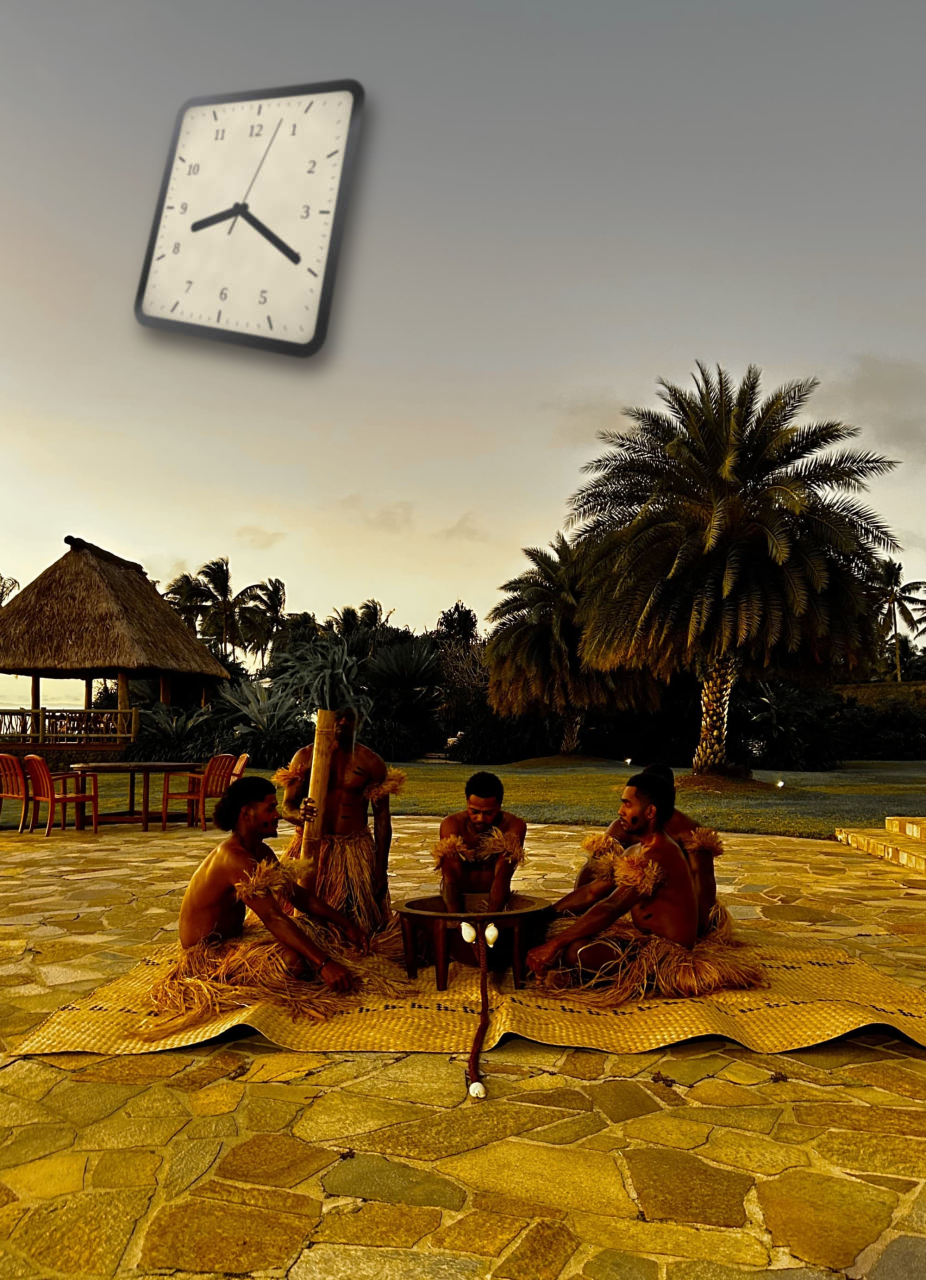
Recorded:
**8:20:03**
